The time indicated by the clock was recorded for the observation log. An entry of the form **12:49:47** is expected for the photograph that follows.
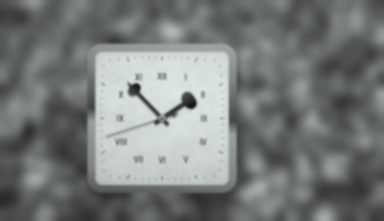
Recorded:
**1:52:42**
